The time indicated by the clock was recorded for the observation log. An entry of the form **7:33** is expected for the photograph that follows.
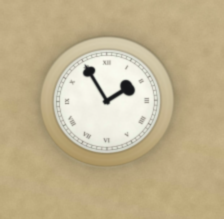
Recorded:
**1:55**
